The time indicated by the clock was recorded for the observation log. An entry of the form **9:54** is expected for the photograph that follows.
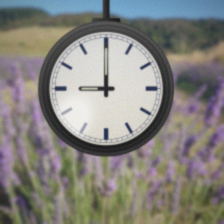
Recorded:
**9:00**
